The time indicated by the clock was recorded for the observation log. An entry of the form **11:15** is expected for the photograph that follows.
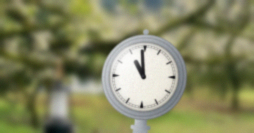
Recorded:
**10:59**
